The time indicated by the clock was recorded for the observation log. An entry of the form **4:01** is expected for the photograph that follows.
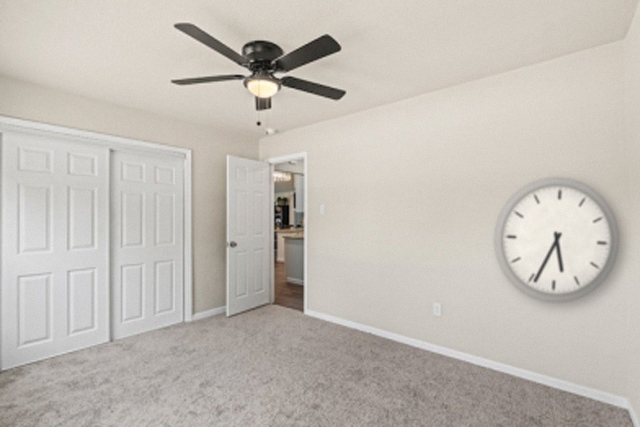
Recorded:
**5:34**
